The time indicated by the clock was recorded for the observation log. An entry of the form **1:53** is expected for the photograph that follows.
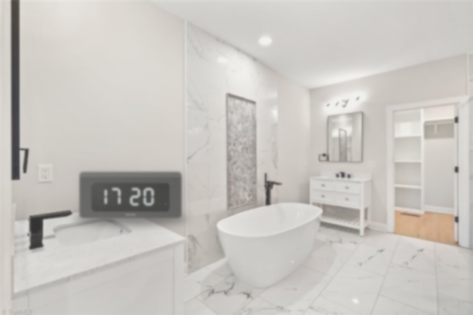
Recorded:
**17:20**
